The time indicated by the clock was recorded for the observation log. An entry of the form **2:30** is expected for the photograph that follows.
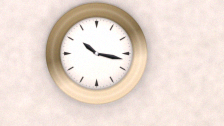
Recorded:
**10:17**
